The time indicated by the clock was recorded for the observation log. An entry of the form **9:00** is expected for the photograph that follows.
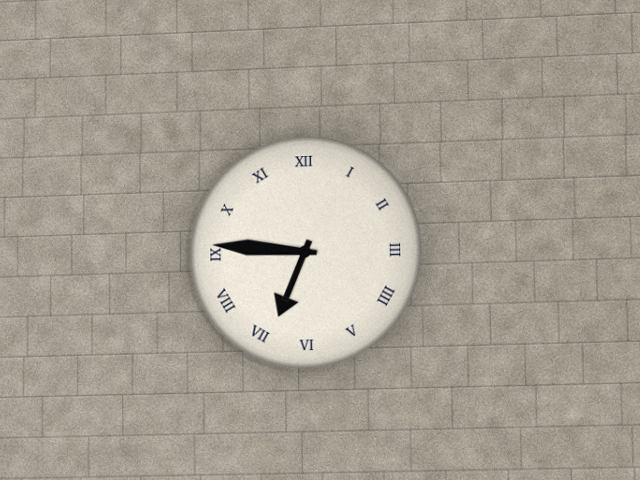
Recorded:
**6:46**
